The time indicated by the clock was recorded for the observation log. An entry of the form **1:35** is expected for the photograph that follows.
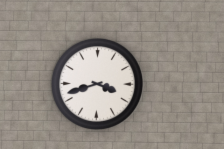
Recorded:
**3:42**
